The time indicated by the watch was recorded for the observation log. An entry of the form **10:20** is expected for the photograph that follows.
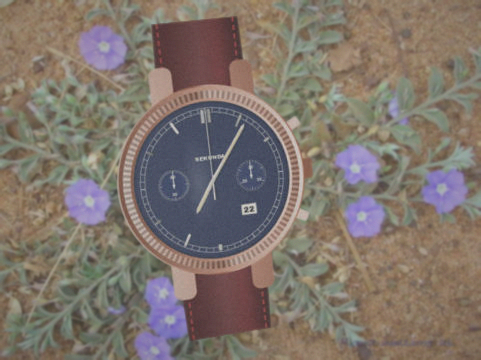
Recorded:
**7:06**
